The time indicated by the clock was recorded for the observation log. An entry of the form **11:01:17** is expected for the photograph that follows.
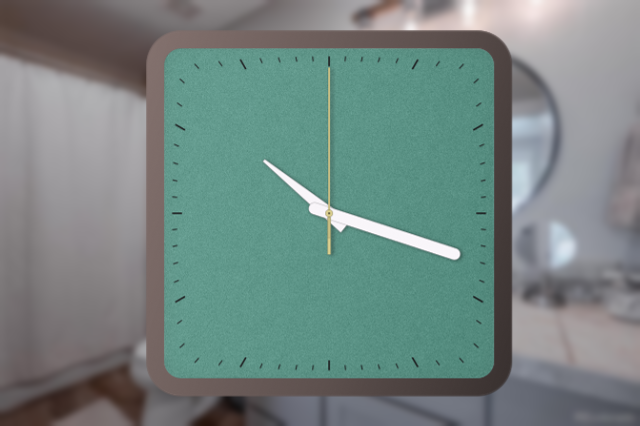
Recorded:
**10:18:00**
